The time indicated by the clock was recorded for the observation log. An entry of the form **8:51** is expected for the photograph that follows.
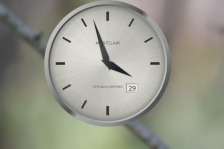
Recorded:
**3:57**
